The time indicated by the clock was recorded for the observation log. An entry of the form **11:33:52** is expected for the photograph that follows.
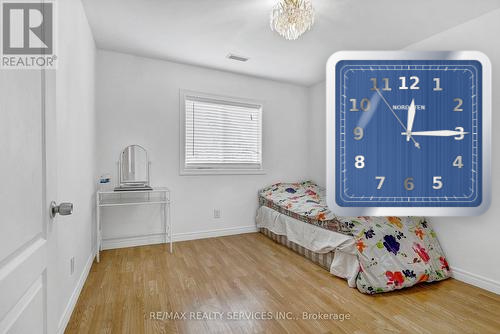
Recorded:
**12:14:54**
